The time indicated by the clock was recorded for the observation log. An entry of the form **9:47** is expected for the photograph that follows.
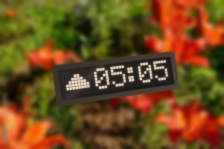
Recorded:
**5:05**
